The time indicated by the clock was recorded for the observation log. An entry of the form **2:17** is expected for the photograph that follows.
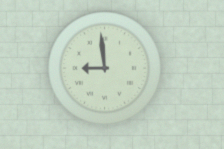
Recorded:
**8:59**
